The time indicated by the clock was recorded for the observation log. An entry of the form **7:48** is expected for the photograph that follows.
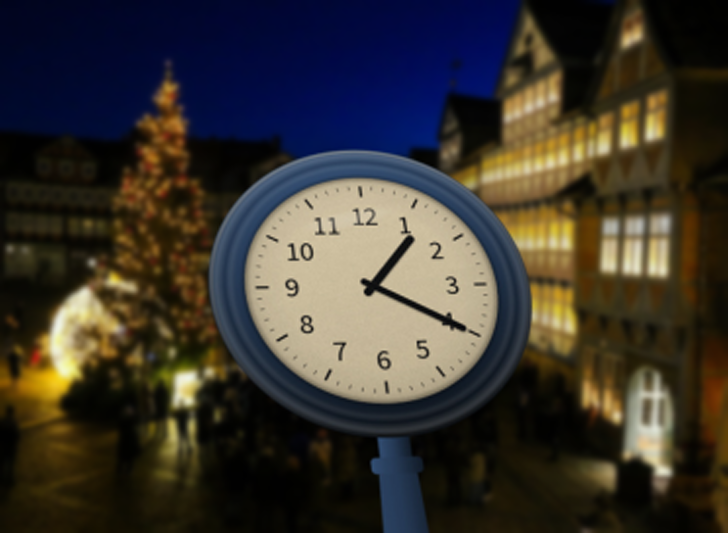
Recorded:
**1:20**
